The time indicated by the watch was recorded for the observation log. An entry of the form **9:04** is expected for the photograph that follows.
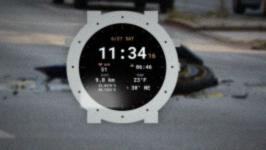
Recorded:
**11:34**
